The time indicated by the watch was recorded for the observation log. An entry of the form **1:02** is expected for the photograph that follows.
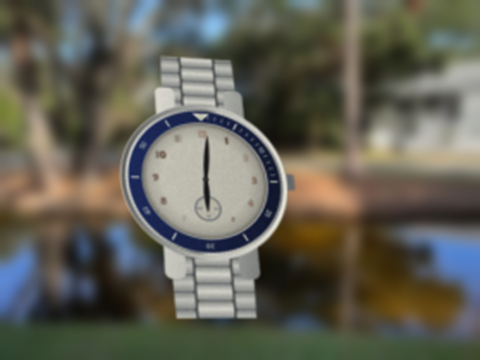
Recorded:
**6:01**
